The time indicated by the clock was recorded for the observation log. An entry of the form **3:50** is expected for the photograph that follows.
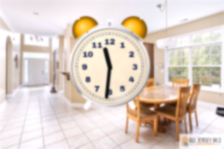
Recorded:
**11:31**
